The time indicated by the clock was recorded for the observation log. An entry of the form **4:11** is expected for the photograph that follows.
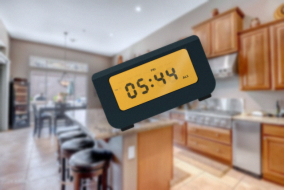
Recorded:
**5:44**
